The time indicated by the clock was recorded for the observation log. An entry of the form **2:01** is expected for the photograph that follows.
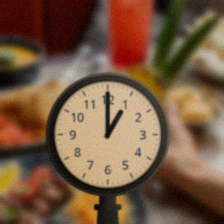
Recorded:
**1:00**
